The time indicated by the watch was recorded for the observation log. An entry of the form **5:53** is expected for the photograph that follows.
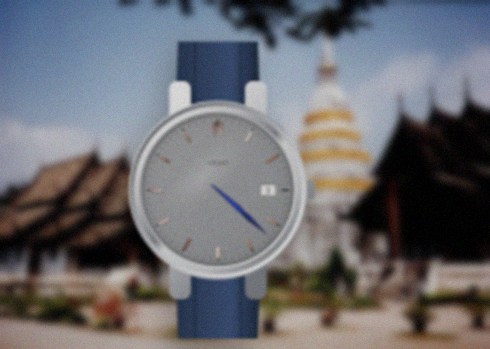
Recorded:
**4:22**
